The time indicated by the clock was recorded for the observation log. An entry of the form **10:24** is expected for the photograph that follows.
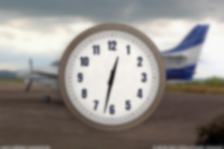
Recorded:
**12:32**
